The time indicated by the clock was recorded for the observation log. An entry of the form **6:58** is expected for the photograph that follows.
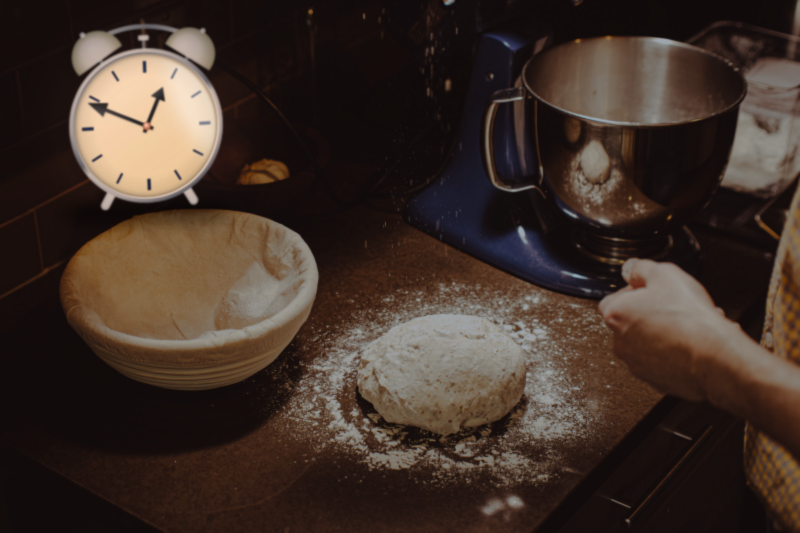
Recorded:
**12:49**
